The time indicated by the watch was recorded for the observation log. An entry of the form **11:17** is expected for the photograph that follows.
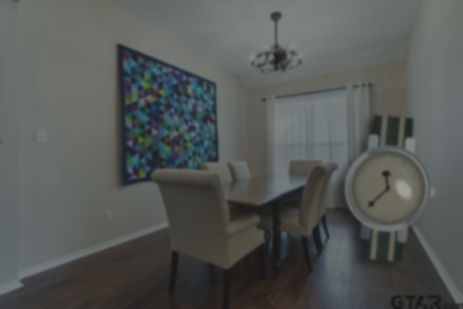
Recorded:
**11:37**
